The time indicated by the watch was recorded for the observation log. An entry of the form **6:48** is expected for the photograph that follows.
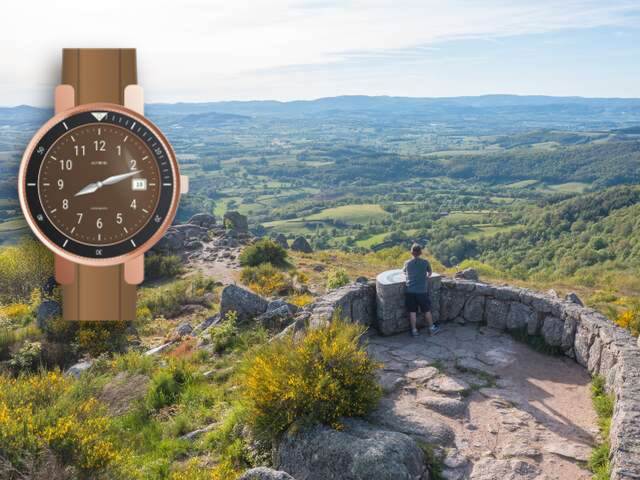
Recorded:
**8:12**
